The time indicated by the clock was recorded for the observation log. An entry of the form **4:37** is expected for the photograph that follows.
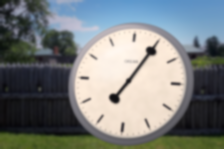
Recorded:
**7:05**
